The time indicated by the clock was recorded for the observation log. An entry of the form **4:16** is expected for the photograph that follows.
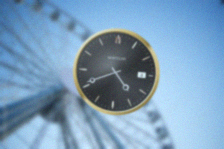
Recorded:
**4:41**
